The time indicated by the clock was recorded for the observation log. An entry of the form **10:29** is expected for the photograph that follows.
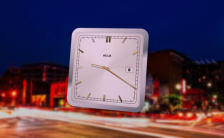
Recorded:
**9:20**
